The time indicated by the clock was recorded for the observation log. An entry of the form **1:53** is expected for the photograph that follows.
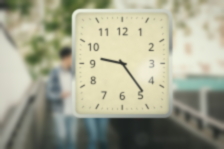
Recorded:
**9:24**
